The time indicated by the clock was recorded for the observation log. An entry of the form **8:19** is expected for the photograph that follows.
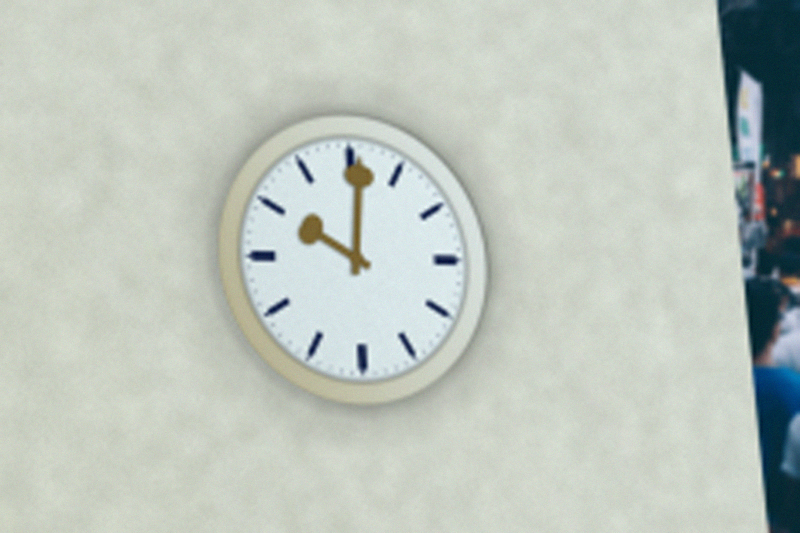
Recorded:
**10:01**
